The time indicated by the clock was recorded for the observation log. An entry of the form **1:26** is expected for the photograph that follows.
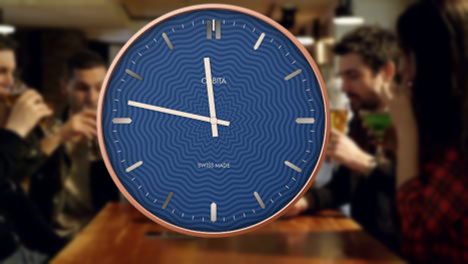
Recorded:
**11:47**
